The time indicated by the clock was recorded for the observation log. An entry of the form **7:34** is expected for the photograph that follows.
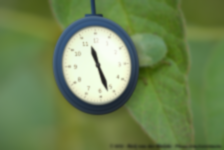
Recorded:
**11:27**
